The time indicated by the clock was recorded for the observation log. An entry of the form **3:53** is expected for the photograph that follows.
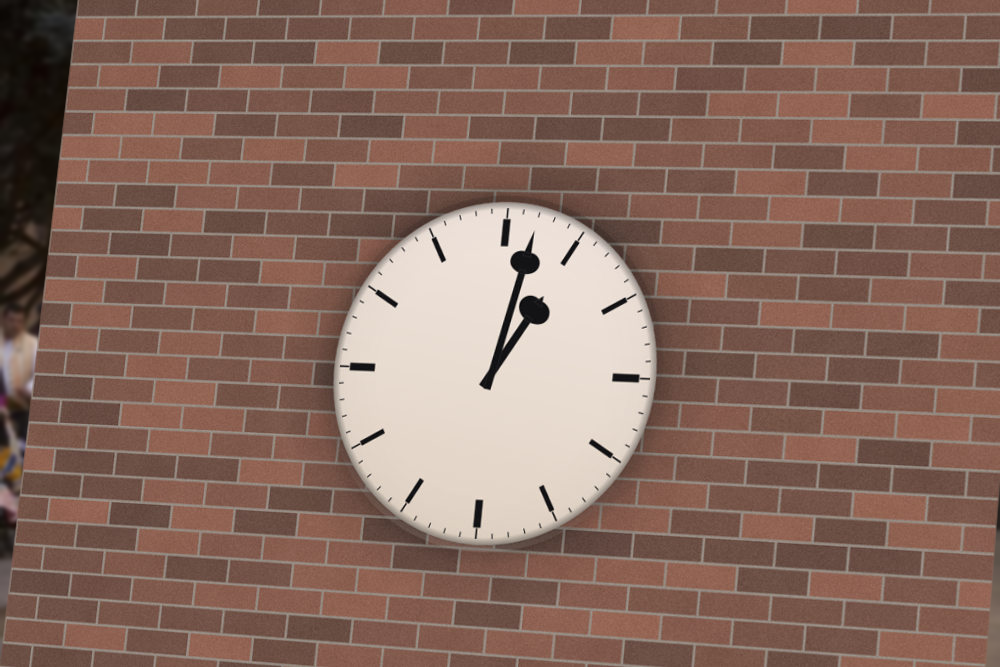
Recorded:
**1:02**
